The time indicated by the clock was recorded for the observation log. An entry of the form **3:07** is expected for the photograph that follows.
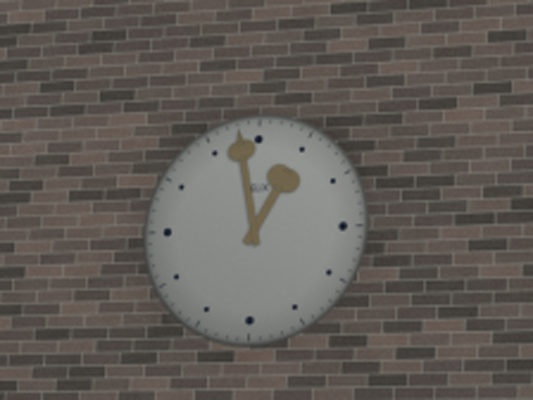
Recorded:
**12:58**
